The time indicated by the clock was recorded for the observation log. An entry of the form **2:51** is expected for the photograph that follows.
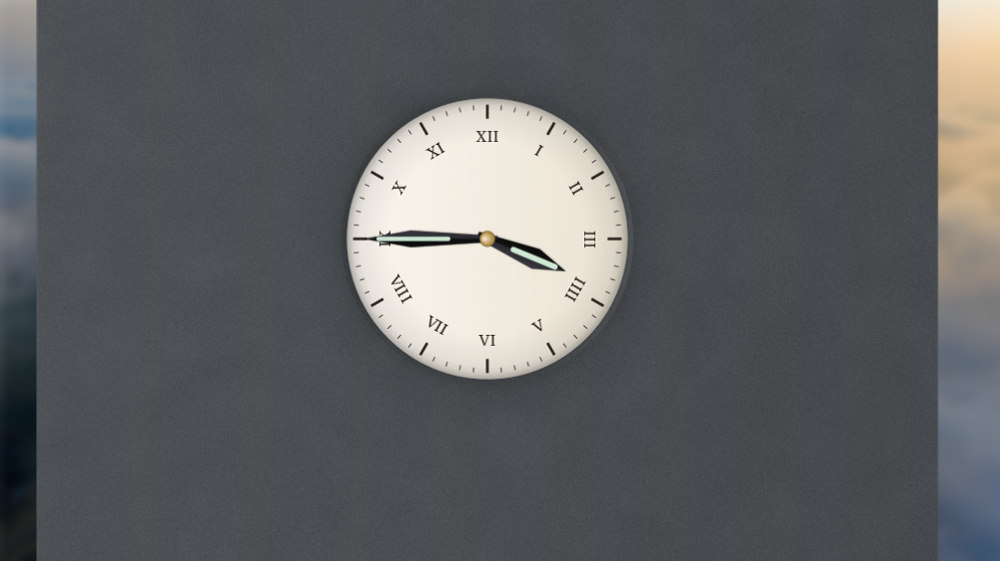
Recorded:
**3:45**
